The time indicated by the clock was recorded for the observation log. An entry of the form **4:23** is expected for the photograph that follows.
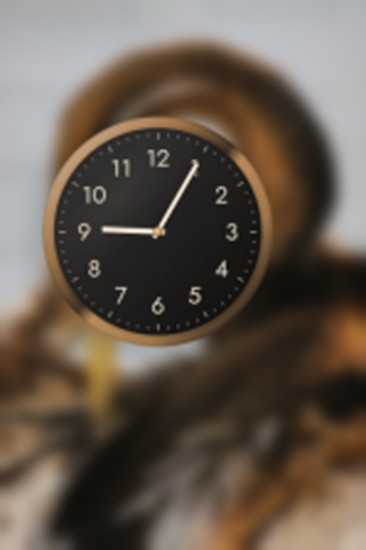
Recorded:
**9:05**
